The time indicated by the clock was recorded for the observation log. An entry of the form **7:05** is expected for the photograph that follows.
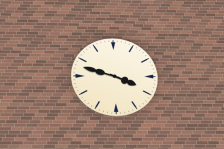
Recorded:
**3:48**
